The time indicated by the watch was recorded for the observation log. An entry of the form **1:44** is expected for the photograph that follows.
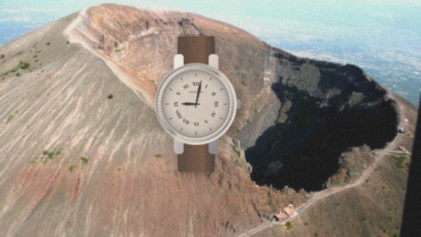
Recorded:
**9:02**
